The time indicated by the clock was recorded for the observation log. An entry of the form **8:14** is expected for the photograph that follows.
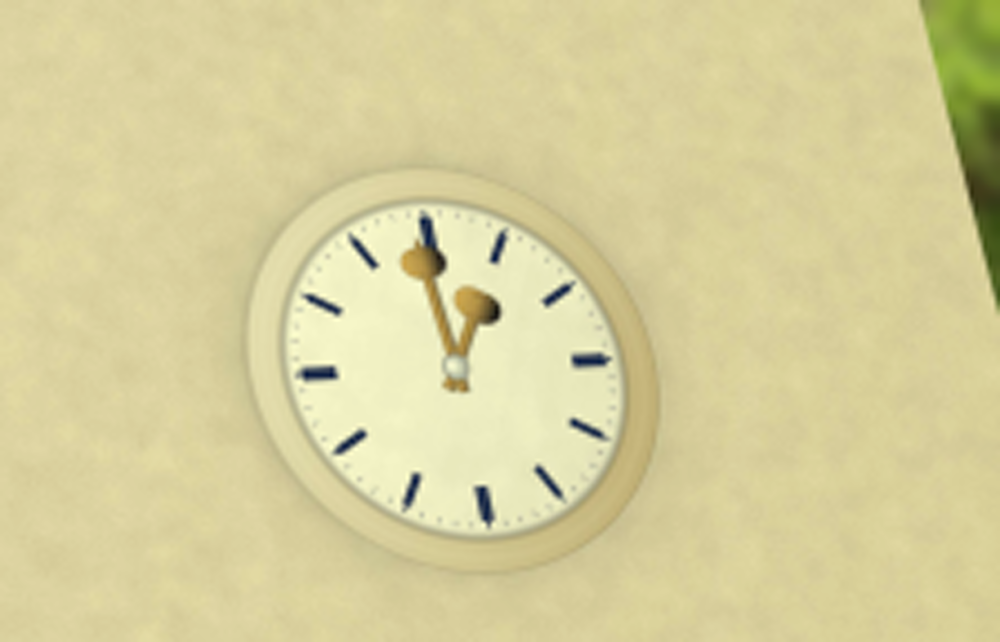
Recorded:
**12:59**
